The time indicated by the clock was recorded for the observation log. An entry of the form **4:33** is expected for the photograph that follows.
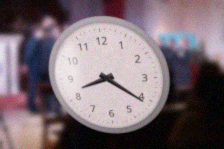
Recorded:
**8:21**
